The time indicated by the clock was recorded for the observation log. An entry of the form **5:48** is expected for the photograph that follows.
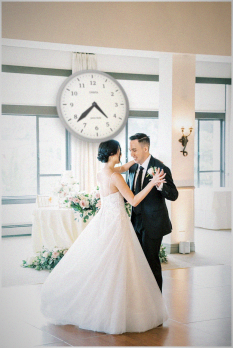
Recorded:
**4:38**
